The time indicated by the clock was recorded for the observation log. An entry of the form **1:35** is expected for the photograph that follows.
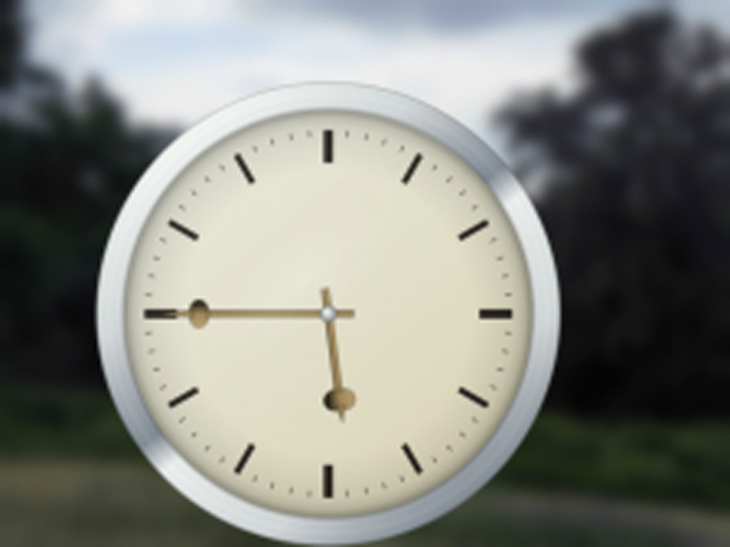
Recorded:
**5:45**
